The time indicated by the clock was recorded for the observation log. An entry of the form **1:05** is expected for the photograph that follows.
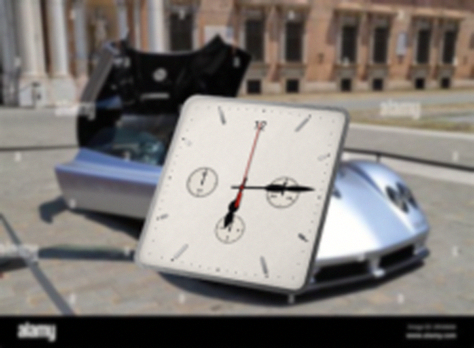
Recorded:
**6:14**
